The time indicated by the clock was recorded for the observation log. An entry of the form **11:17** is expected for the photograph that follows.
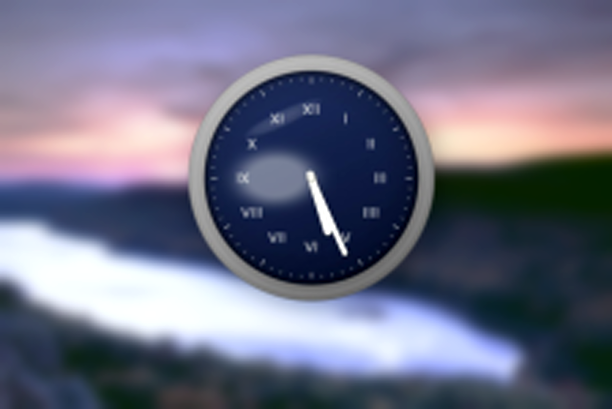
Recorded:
**5:26**
